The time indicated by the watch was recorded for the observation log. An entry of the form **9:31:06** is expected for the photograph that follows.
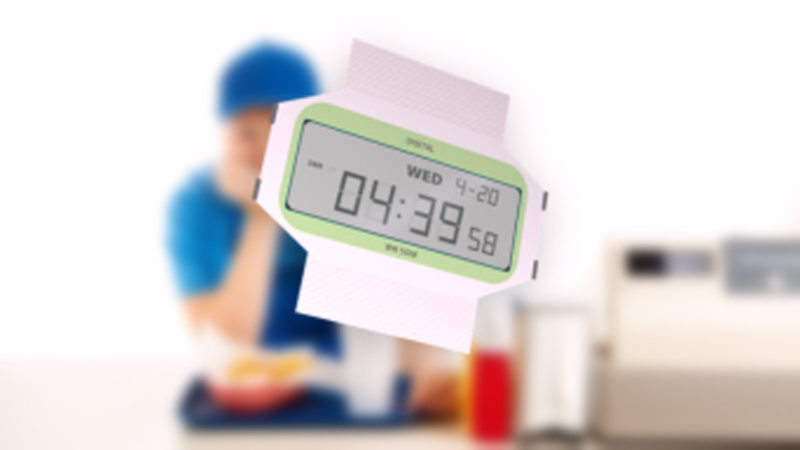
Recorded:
**4:39:58**
